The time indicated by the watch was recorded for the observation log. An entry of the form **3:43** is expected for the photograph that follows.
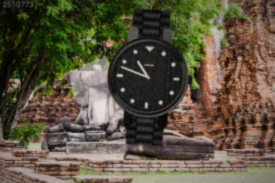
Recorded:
**10:48**
